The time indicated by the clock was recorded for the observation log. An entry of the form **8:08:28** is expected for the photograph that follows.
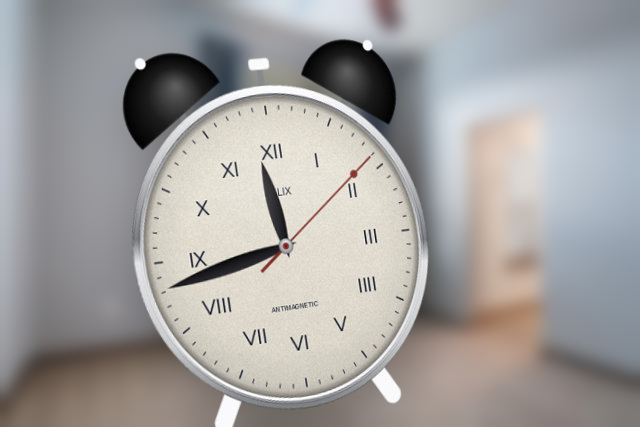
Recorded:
**11:43:09**
